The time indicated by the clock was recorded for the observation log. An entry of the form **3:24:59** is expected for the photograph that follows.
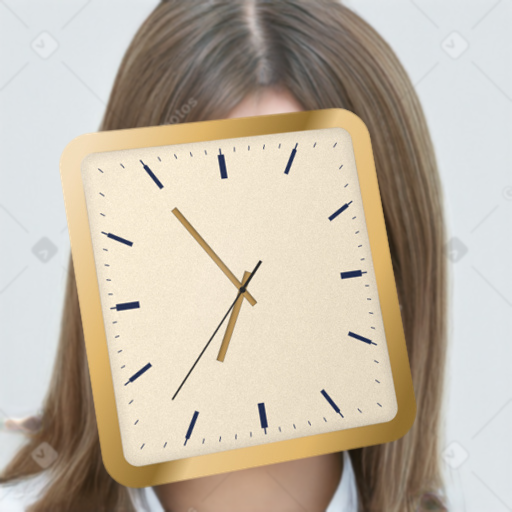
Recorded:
**6:54:37**
